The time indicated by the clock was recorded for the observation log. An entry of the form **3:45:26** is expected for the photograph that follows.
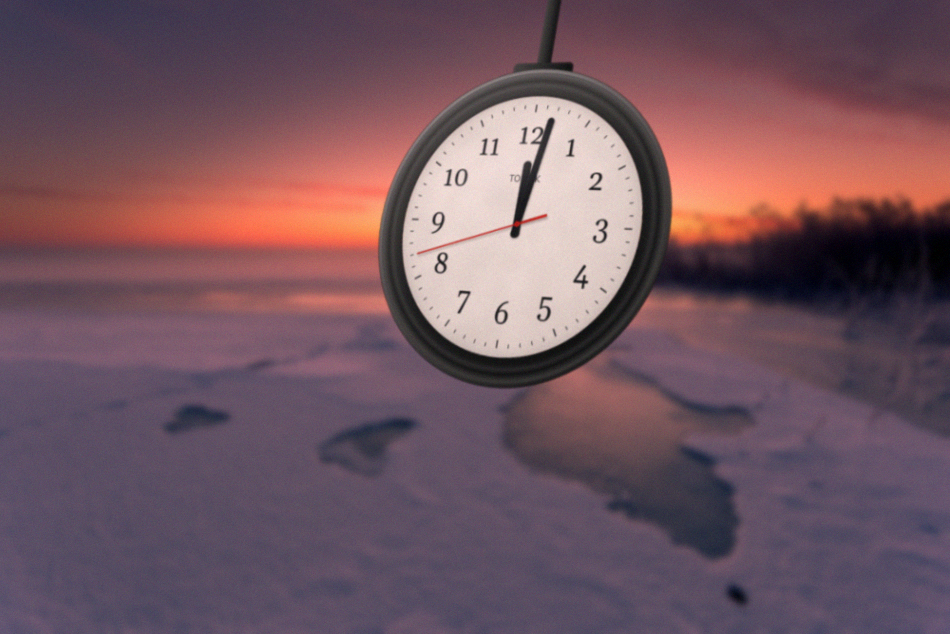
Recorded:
**12:01:42**
